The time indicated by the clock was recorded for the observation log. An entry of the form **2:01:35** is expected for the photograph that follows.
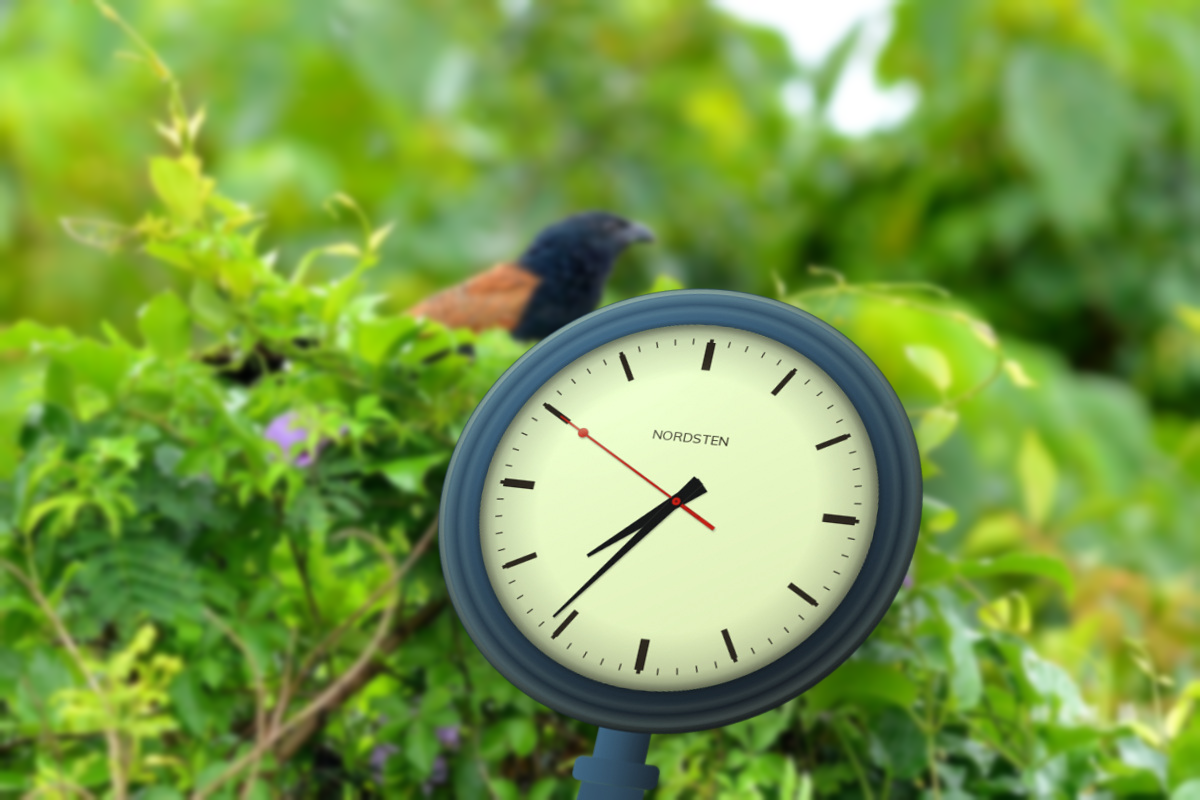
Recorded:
**7:35:50**
